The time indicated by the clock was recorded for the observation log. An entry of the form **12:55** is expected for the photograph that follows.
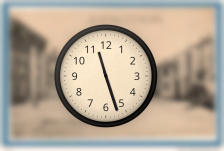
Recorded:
**11:27**
